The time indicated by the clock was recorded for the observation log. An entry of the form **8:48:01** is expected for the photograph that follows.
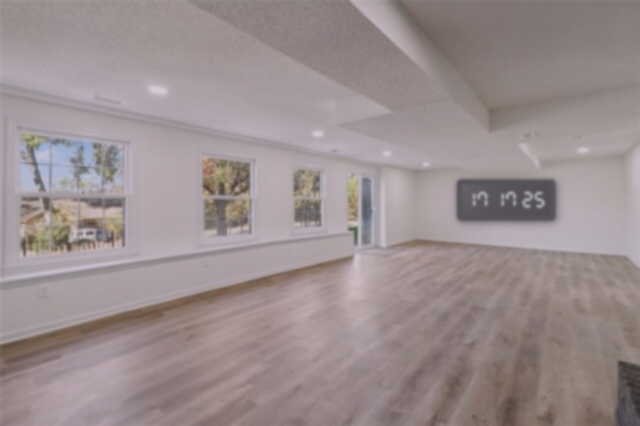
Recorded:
**17:17:25**
